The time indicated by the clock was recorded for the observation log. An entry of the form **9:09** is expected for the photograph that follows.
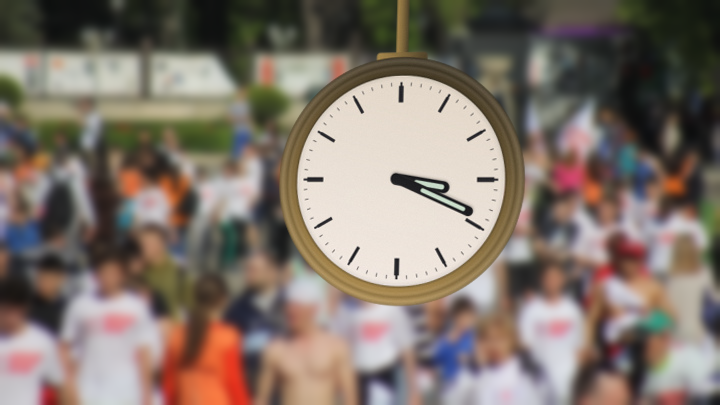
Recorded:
**3:19**
